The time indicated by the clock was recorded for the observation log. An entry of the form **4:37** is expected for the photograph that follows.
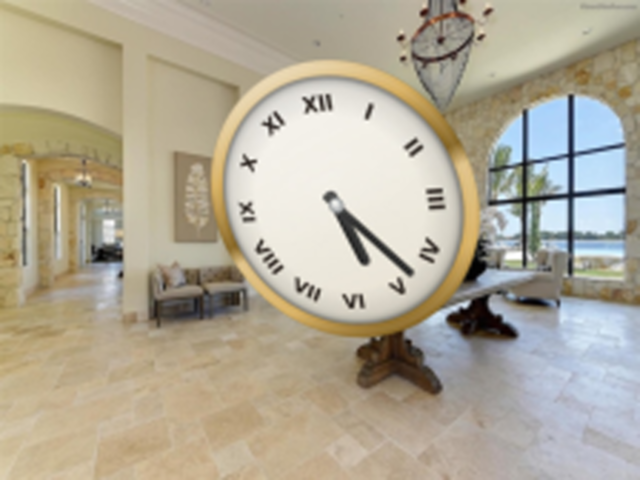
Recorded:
**5:23**
